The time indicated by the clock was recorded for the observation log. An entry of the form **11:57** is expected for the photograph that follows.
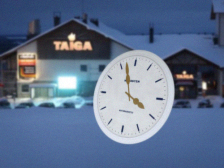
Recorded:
**3:57**
